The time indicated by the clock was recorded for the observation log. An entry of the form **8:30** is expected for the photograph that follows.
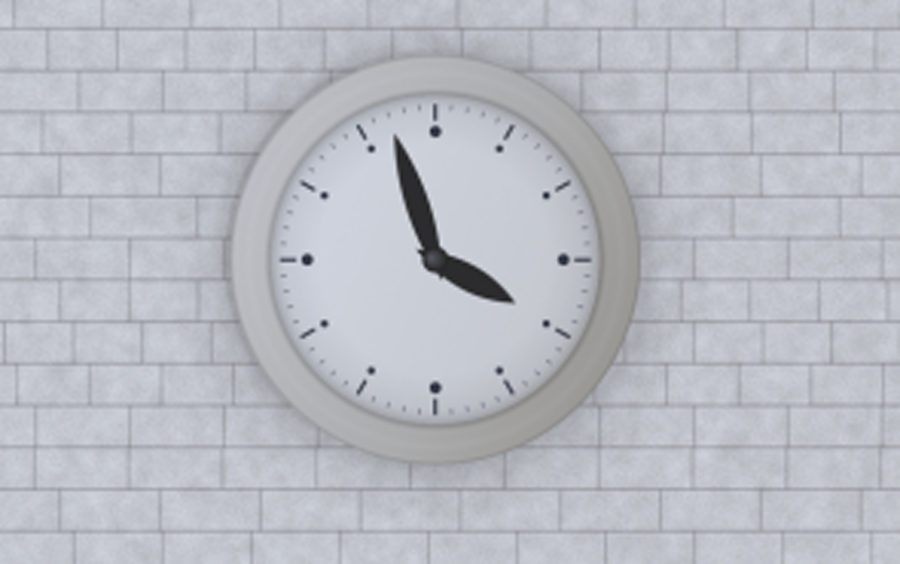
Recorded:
**3:57**
